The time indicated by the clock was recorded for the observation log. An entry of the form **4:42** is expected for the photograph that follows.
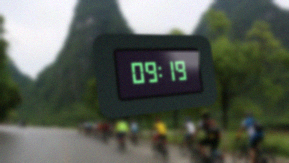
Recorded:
**9:19**
